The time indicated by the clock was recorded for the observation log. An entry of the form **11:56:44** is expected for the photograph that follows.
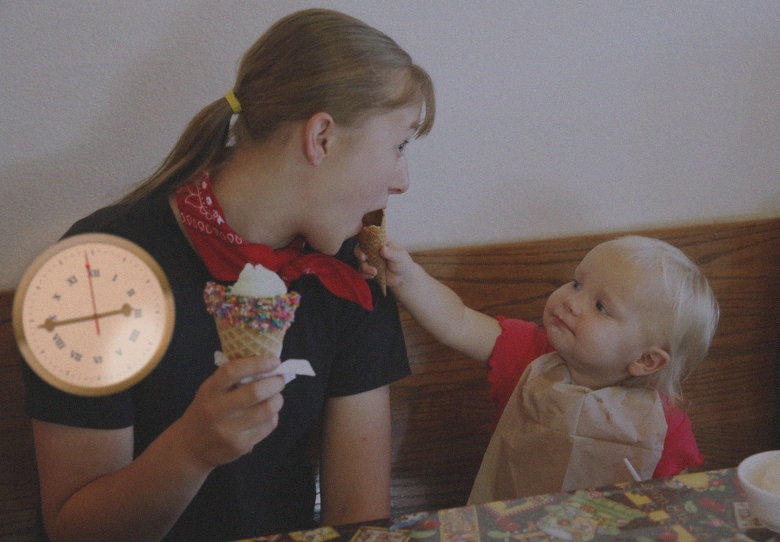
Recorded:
**2:43:59**
